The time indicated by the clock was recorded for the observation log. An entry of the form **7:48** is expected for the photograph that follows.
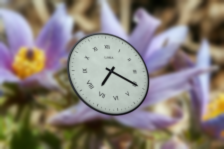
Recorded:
**7:20**
